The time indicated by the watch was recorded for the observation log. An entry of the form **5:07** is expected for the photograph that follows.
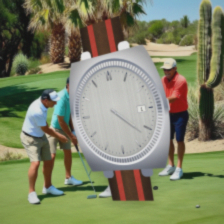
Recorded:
**4:22**
